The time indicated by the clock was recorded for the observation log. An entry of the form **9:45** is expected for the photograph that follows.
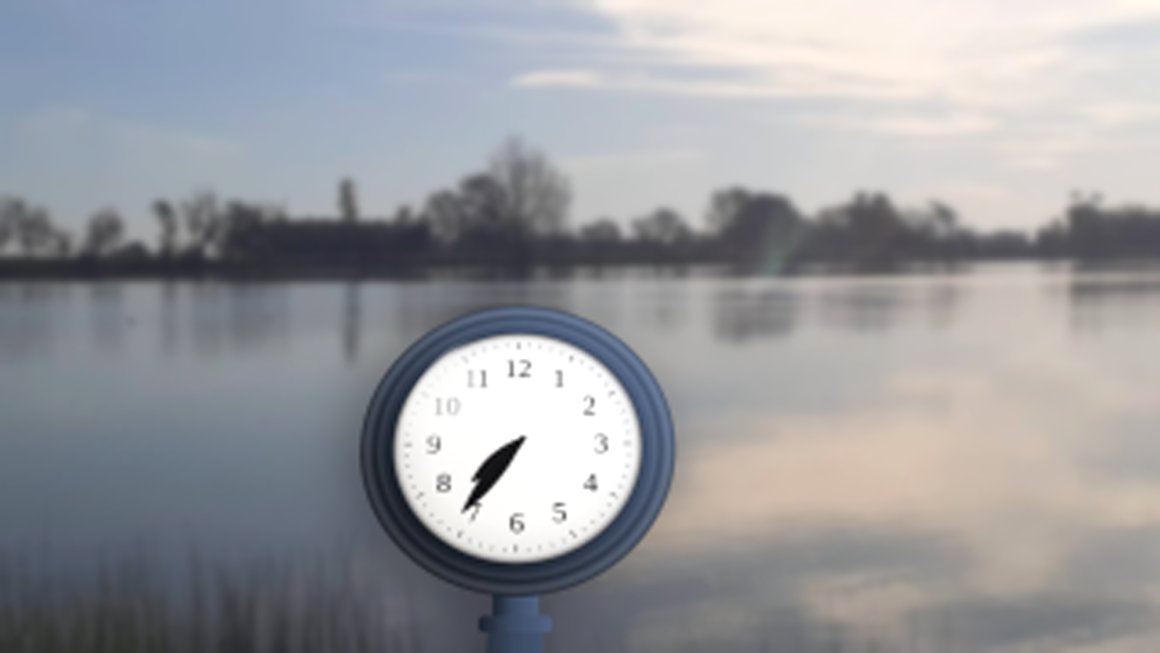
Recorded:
**7:36**
